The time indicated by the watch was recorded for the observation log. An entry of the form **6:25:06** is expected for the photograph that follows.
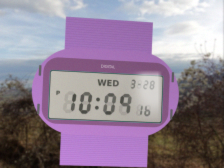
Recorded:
**10:09:16**
